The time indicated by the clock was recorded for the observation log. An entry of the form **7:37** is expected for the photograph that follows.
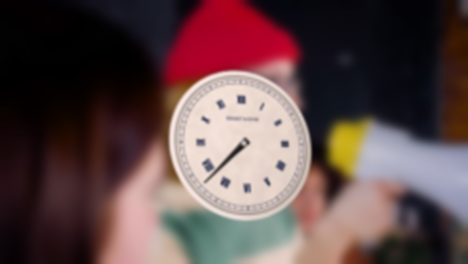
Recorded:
**7:38**
